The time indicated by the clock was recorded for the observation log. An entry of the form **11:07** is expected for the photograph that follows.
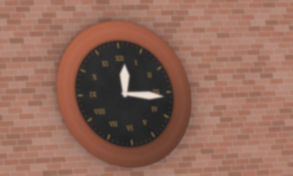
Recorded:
**12:16**
